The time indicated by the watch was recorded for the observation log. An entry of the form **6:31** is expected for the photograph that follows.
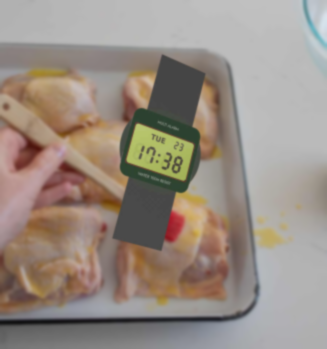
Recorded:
**17:38**
